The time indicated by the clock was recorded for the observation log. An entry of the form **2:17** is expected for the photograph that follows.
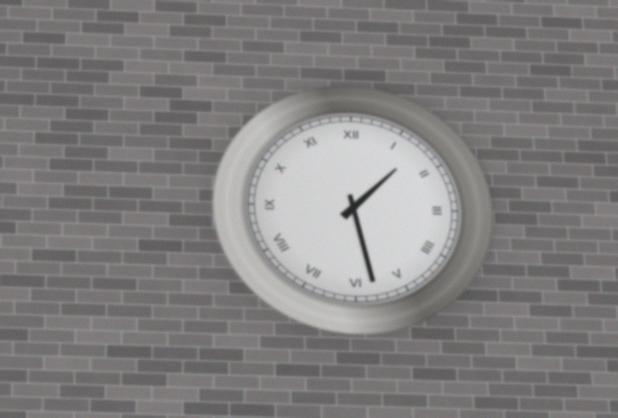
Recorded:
**1:28**
